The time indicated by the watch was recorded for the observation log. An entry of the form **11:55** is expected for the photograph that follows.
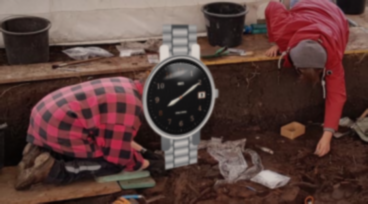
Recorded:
**8:10**
